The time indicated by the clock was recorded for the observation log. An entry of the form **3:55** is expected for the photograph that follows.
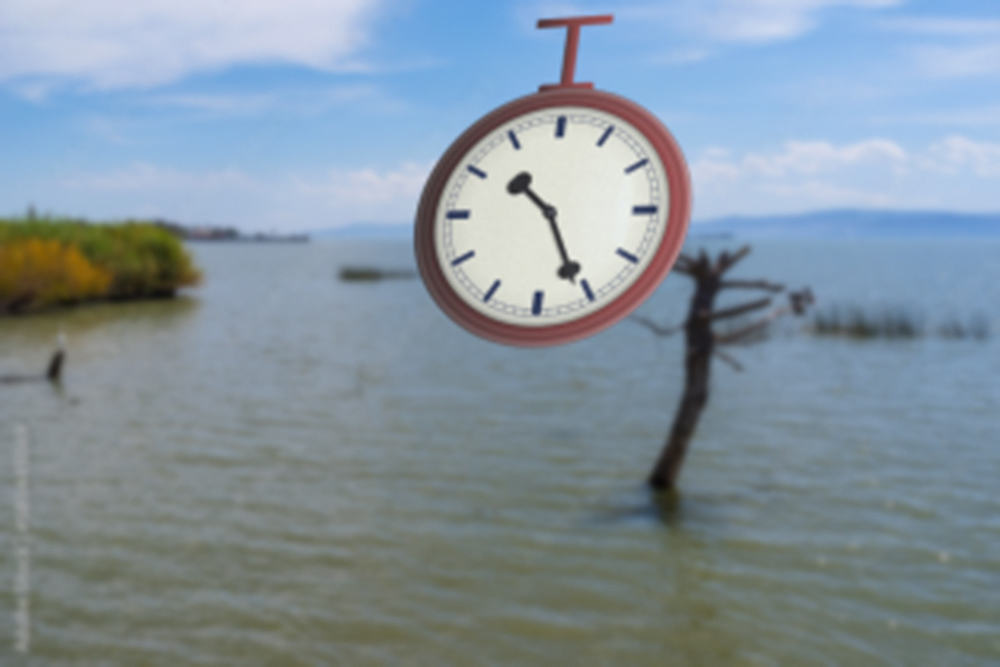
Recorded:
**10:26**
